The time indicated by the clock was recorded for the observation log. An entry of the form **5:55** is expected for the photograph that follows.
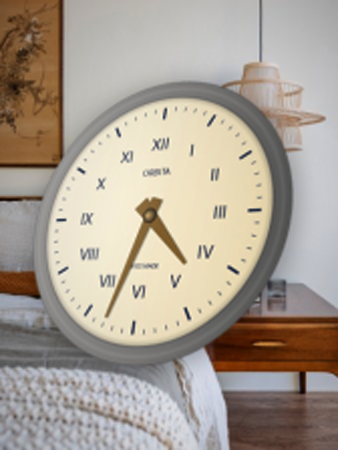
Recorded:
**4:33**
